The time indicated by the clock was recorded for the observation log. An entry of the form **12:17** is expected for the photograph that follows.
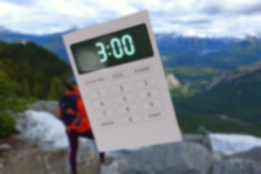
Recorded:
**3:00**
